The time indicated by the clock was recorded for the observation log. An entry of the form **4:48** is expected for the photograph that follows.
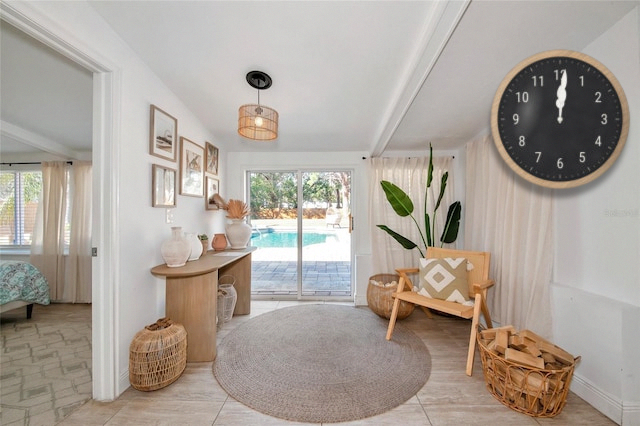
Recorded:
**12:01**
